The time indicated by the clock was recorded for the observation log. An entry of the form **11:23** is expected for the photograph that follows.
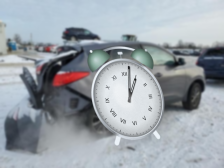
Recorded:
**1:02**
